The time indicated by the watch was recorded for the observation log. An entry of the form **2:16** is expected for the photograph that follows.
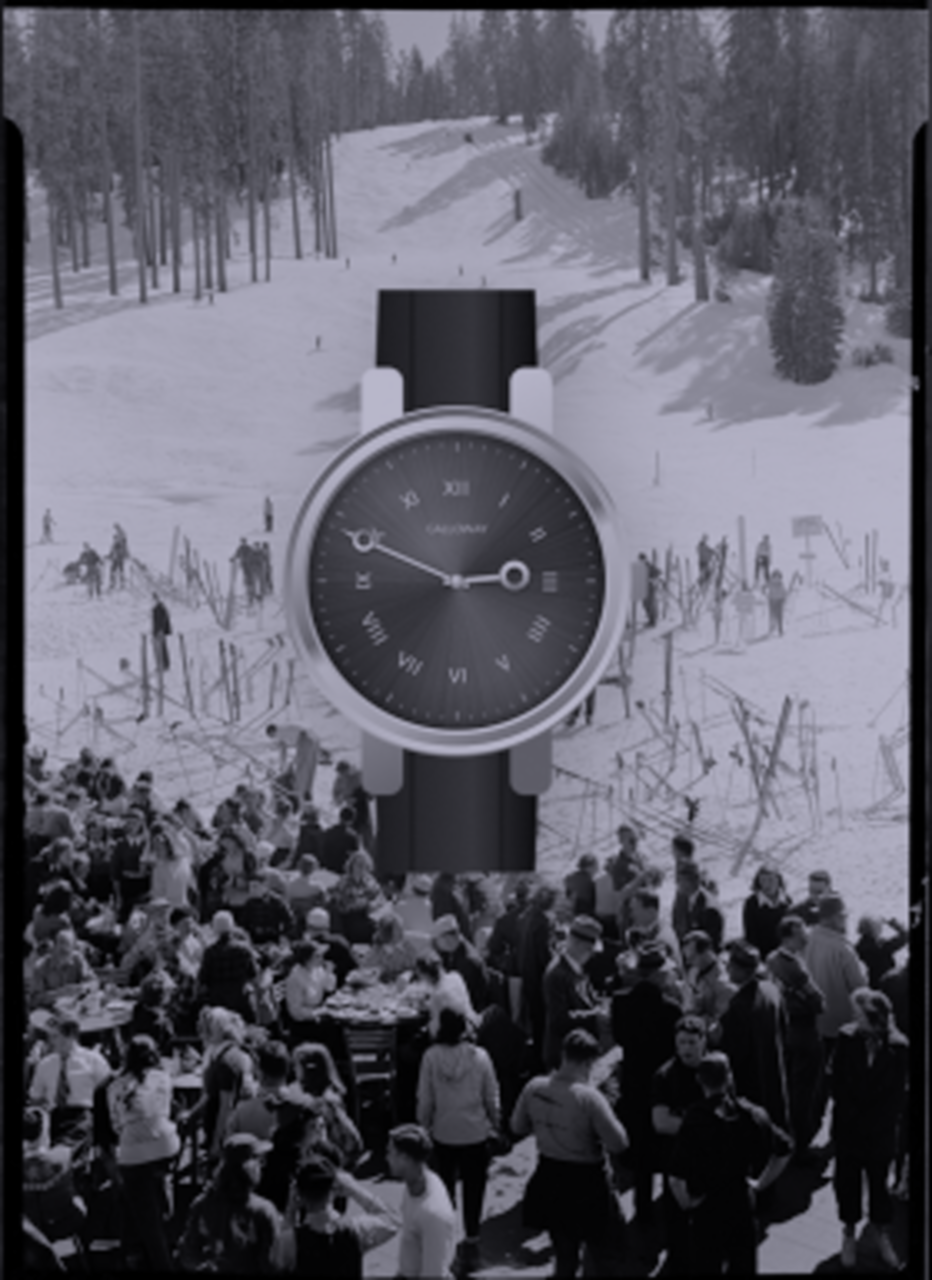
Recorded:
**2:49**
